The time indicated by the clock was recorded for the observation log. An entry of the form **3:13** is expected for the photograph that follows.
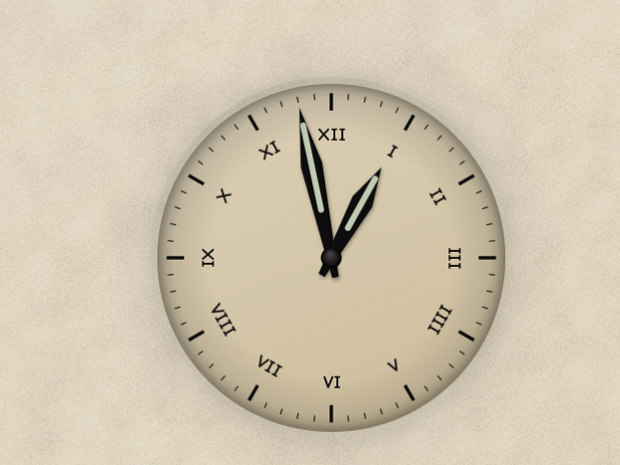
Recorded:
**12:58**
